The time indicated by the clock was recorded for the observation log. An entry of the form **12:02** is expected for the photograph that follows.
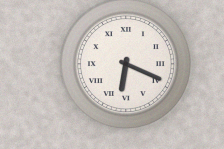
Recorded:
**6:19**
